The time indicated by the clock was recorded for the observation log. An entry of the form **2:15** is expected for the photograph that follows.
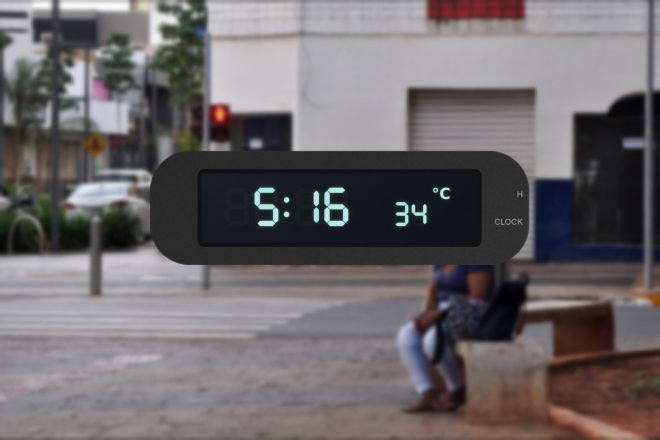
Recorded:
**5:16**
